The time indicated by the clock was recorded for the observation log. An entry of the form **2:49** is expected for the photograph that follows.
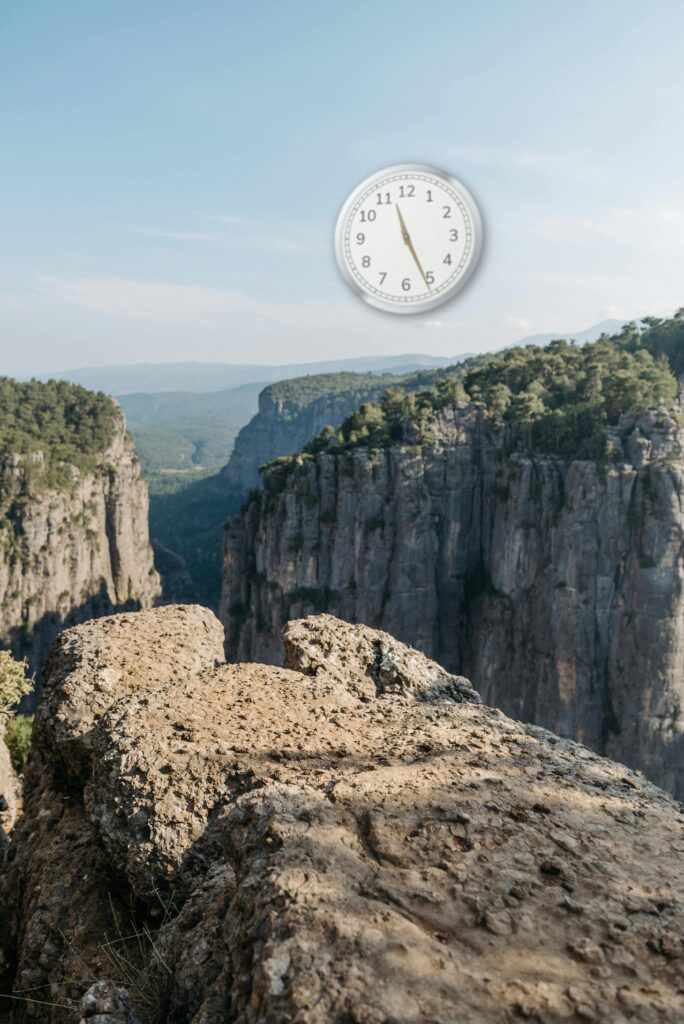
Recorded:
**11:26**
